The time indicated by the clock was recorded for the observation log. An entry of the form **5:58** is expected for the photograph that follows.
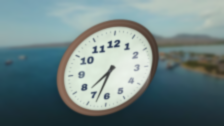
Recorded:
**7:33**
